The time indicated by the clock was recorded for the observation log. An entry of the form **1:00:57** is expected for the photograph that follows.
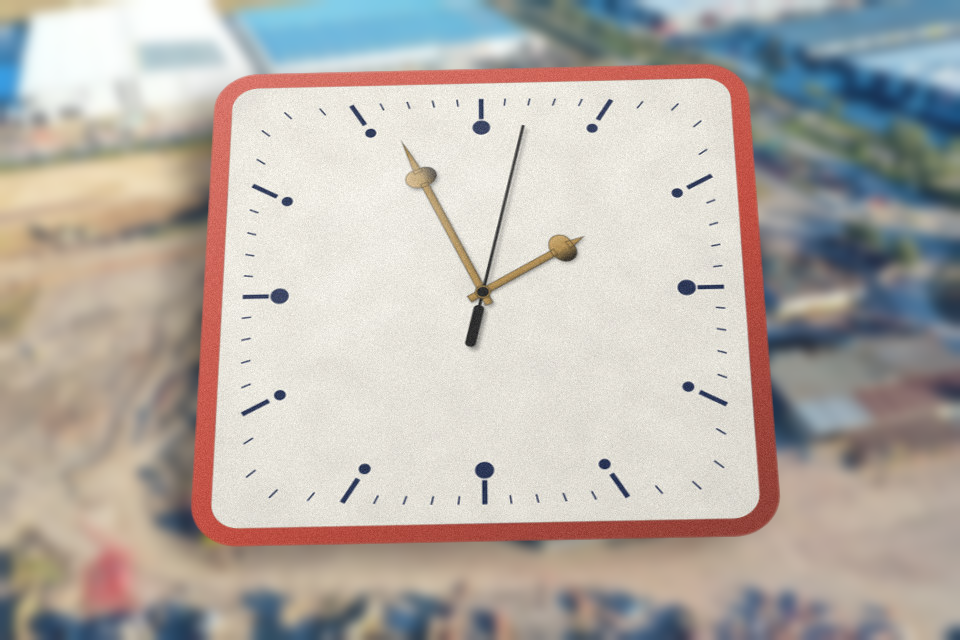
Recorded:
**1:56:02**
